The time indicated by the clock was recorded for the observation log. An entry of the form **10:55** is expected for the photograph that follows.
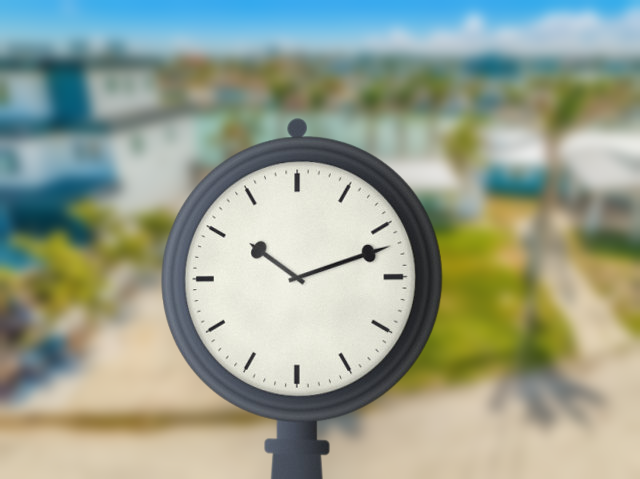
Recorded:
**10:12**
